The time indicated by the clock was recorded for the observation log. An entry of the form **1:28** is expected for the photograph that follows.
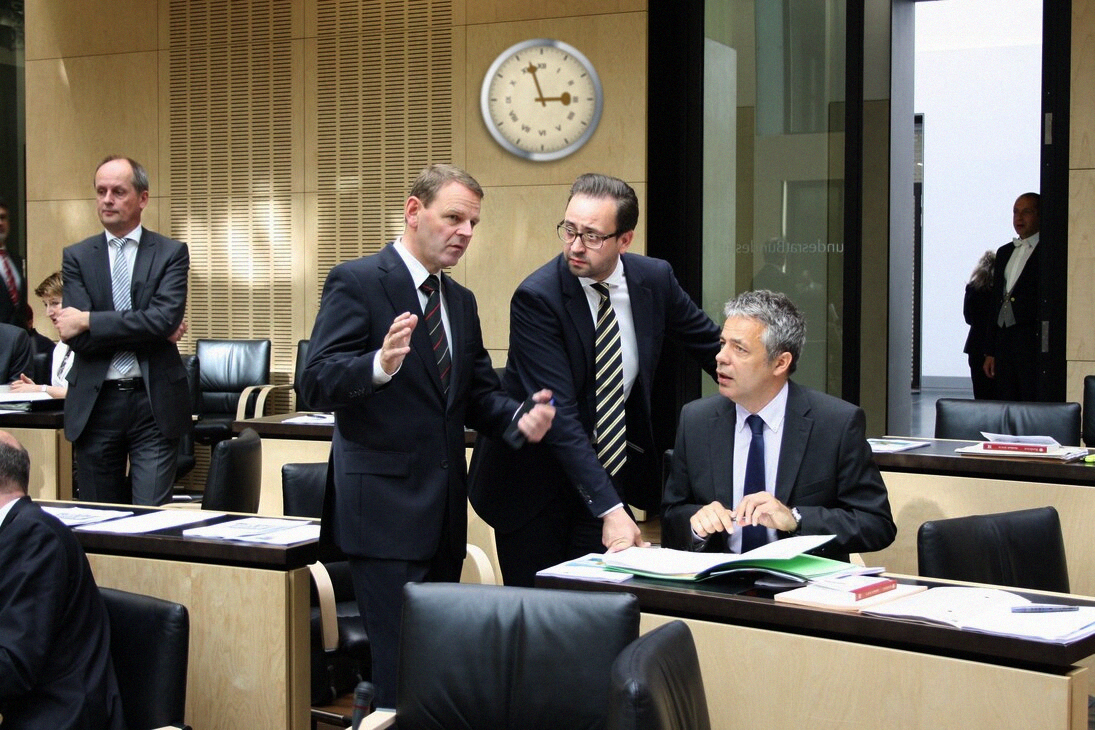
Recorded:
**2:57**
